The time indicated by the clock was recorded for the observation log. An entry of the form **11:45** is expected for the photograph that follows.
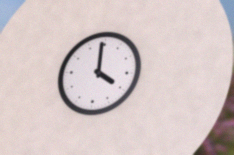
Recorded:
**3:59**
